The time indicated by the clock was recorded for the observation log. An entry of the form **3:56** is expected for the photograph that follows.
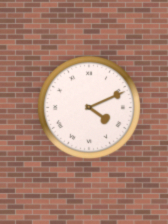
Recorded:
**4:11**
